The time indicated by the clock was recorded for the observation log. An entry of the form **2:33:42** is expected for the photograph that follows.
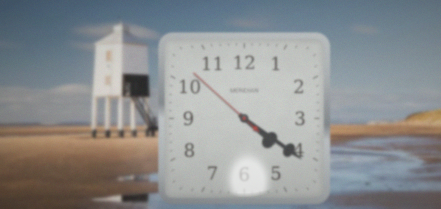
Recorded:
**4:20:52**
